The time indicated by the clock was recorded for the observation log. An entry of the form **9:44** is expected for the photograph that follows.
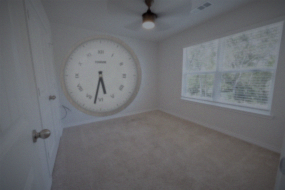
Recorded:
**5:32**
